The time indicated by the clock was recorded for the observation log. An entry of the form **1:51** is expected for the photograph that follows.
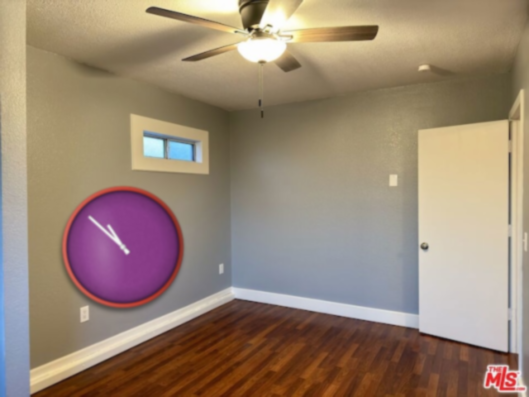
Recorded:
**10:52**
